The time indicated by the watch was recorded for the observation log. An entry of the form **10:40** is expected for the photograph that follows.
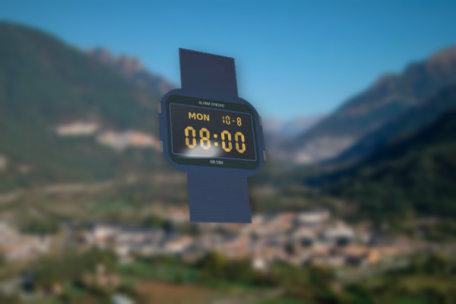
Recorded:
**8:00**
